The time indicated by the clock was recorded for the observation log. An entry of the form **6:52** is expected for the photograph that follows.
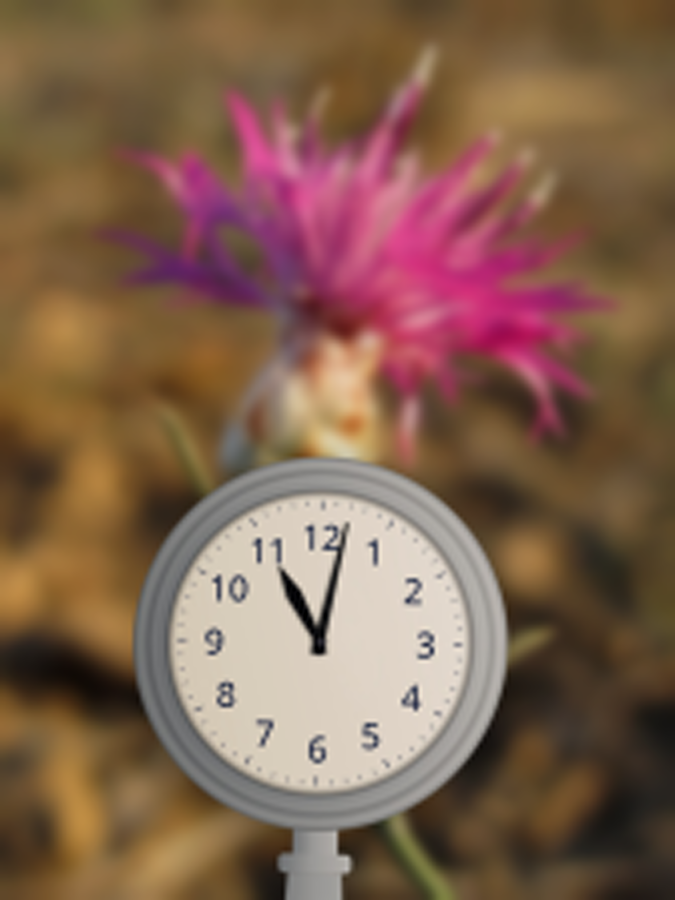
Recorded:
**11:02**
